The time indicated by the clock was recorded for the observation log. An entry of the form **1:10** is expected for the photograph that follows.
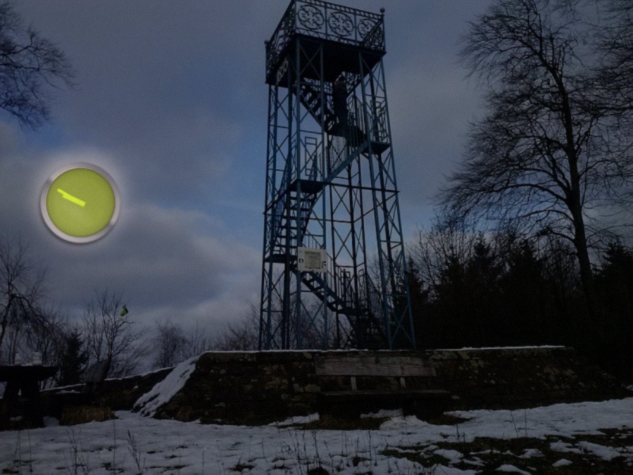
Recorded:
**9:50**
